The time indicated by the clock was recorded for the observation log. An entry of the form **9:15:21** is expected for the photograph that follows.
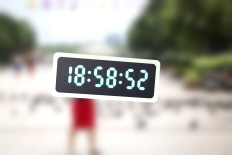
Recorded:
**18:58:52**
